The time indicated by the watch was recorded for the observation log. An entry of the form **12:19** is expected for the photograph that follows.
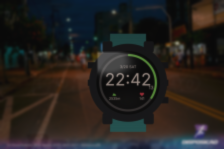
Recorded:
**22:42**
